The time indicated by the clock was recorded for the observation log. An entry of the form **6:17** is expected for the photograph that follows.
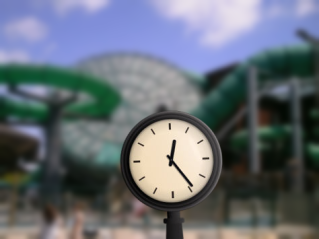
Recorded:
**12:24**
